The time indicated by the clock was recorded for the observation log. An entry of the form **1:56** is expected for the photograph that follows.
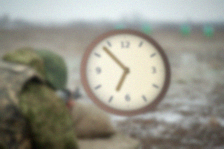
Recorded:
**6:53**
